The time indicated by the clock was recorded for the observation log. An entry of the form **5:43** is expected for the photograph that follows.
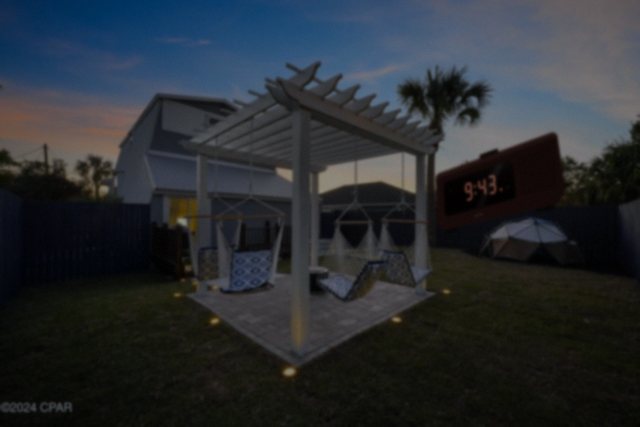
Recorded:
**9:43**
